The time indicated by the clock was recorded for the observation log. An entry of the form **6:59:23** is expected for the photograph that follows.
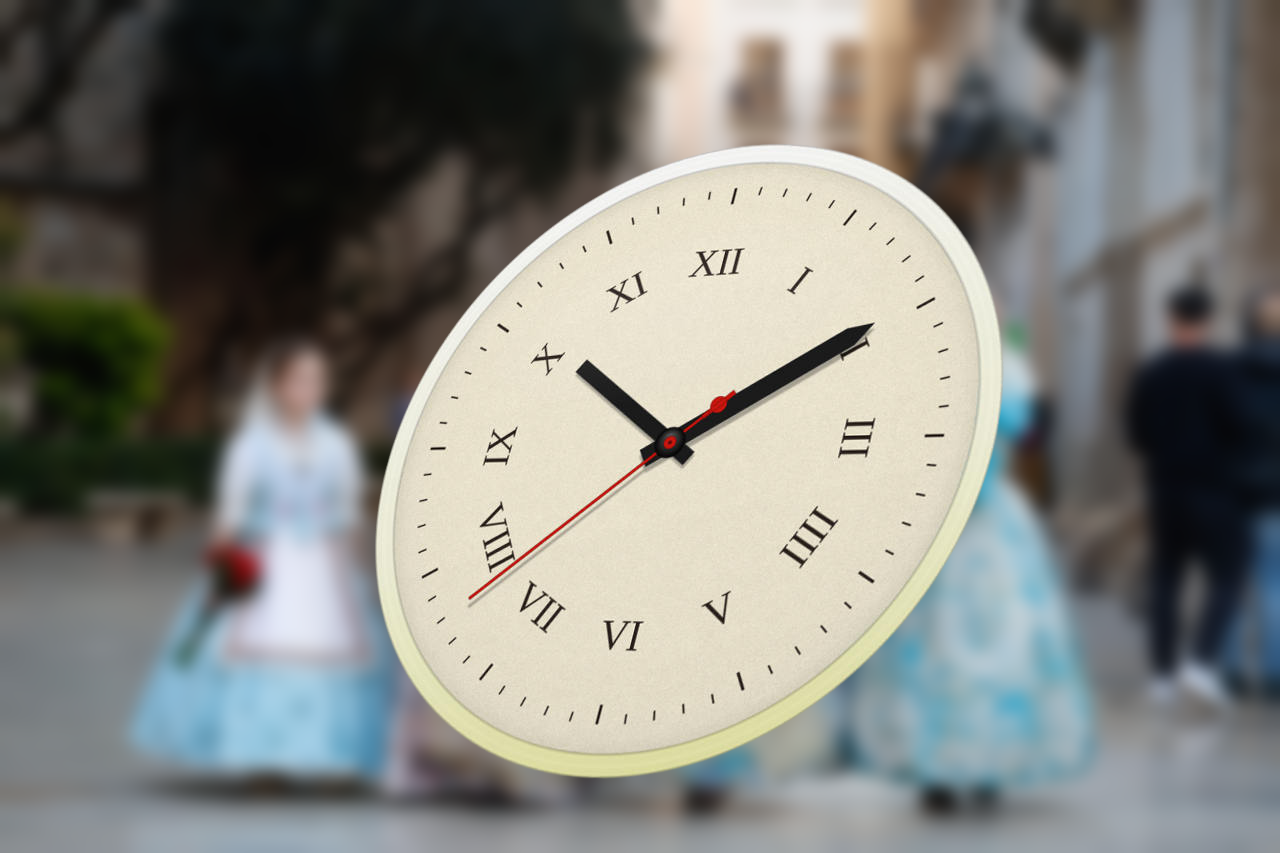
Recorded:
**10:09:38**
